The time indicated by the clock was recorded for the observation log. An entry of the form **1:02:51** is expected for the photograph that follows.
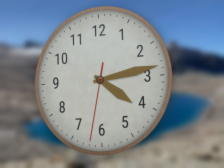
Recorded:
**4:13:32**
